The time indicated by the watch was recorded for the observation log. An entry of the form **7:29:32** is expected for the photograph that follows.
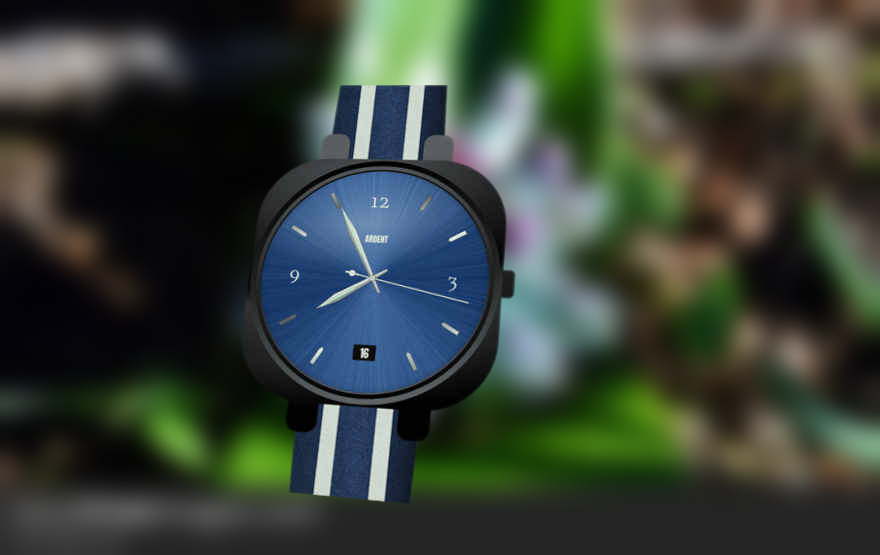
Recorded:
**7:55:17**
